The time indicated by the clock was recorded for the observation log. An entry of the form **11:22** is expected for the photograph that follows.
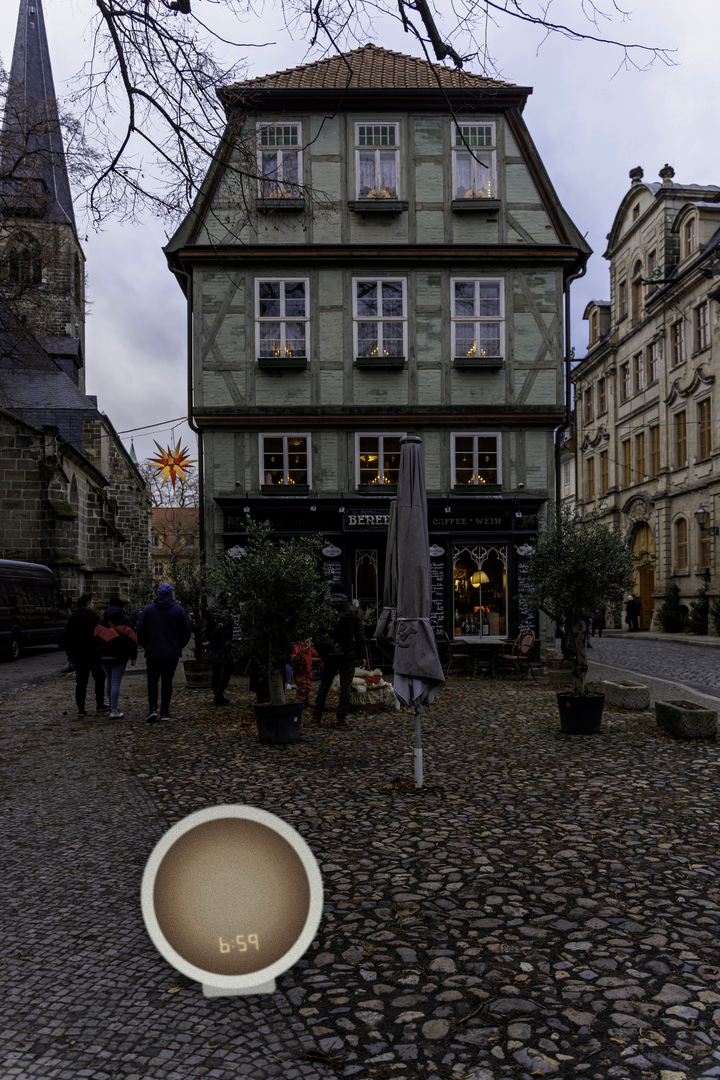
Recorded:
**6:59**
